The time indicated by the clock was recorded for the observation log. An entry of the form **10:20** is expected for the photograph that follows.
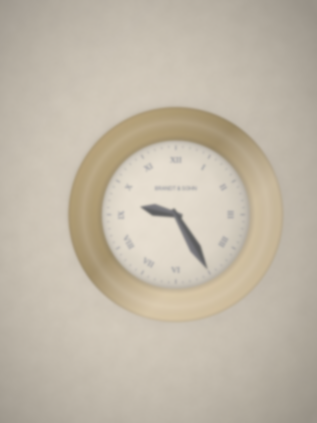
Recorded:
**9:25**
